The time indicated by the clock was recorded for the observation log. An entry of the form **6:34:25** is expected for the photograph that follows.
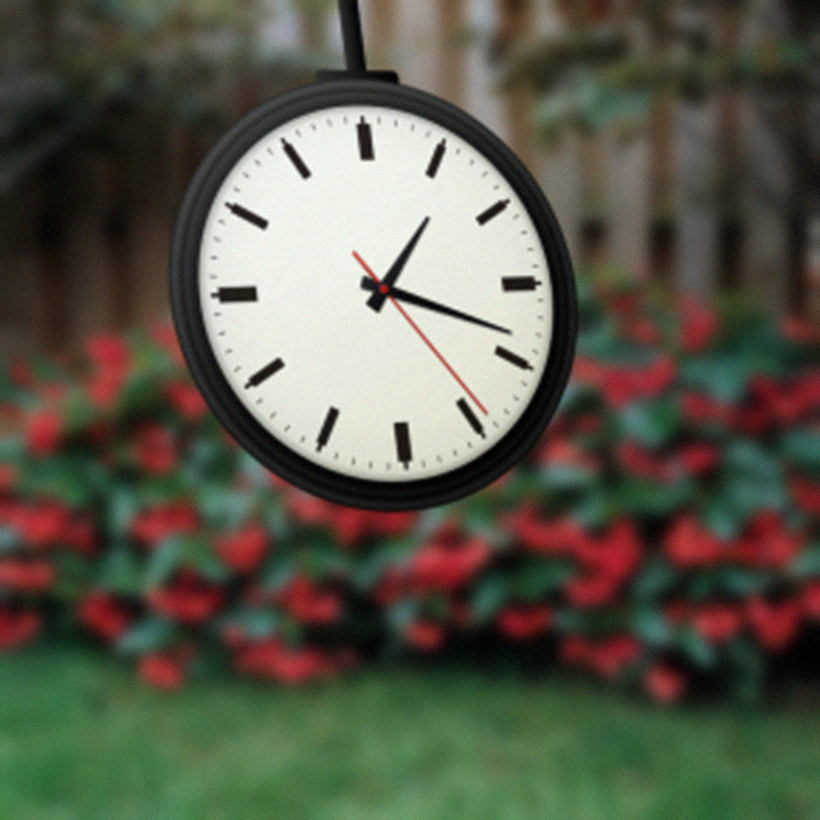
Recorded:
**1:18:24**
